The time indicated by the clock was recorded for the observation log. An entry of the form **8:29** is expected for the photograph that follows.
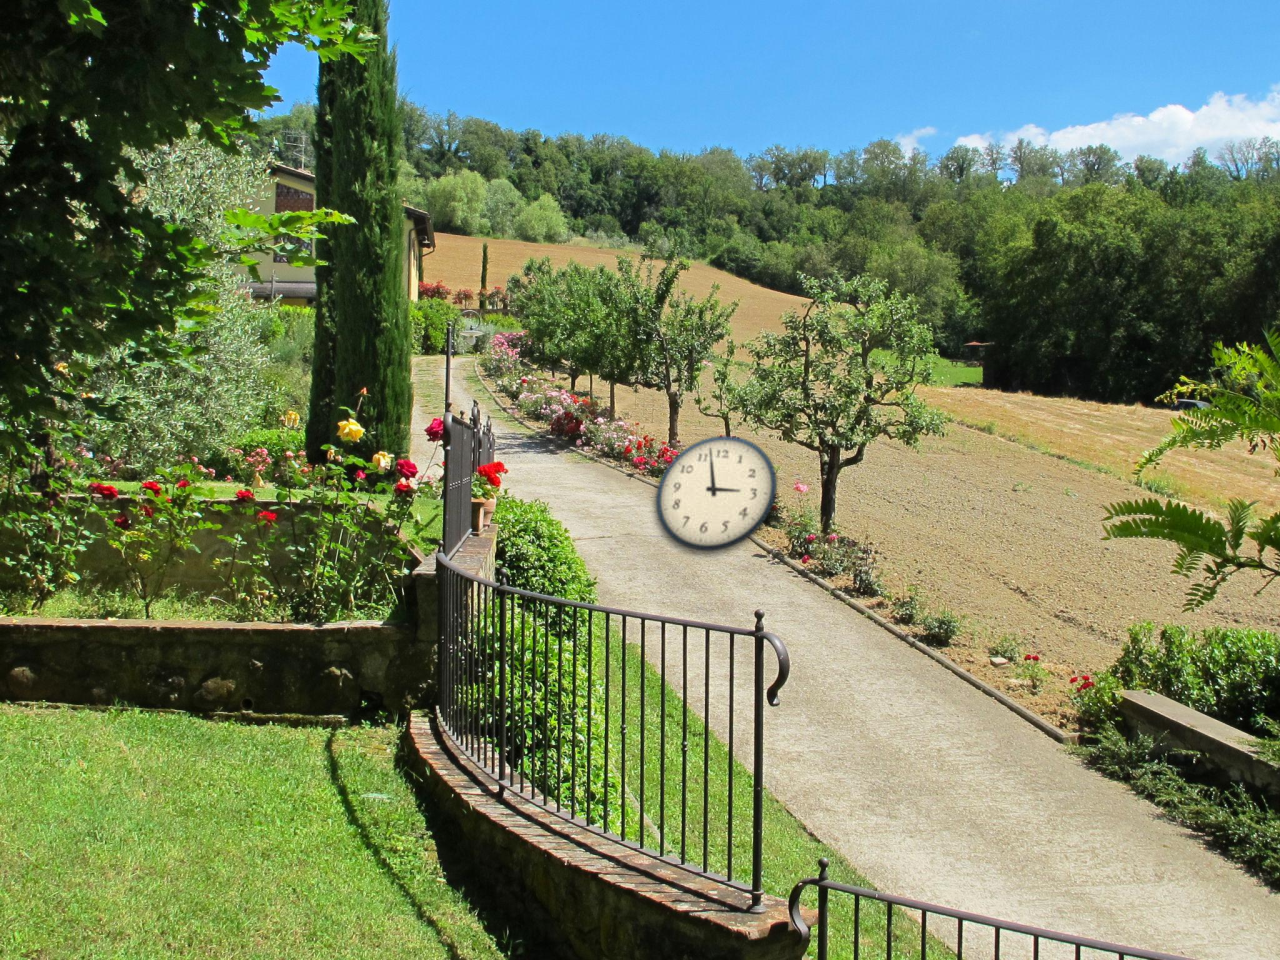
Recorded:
**2:57**
